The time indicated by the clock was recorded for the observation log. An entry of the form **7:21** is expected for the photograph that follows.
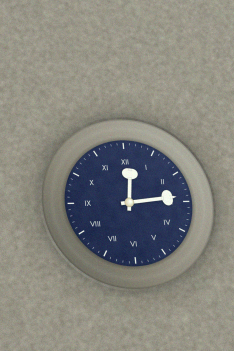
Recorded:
**12:14**
